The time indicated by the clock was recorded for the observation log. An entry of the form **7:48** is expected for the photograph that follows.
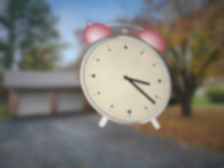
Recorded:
**3:22**
